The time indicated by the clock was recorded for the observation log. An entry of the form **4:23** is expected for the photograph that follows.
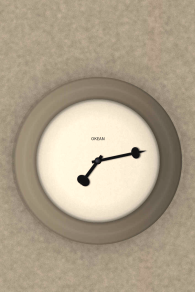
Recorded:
**7:13**
